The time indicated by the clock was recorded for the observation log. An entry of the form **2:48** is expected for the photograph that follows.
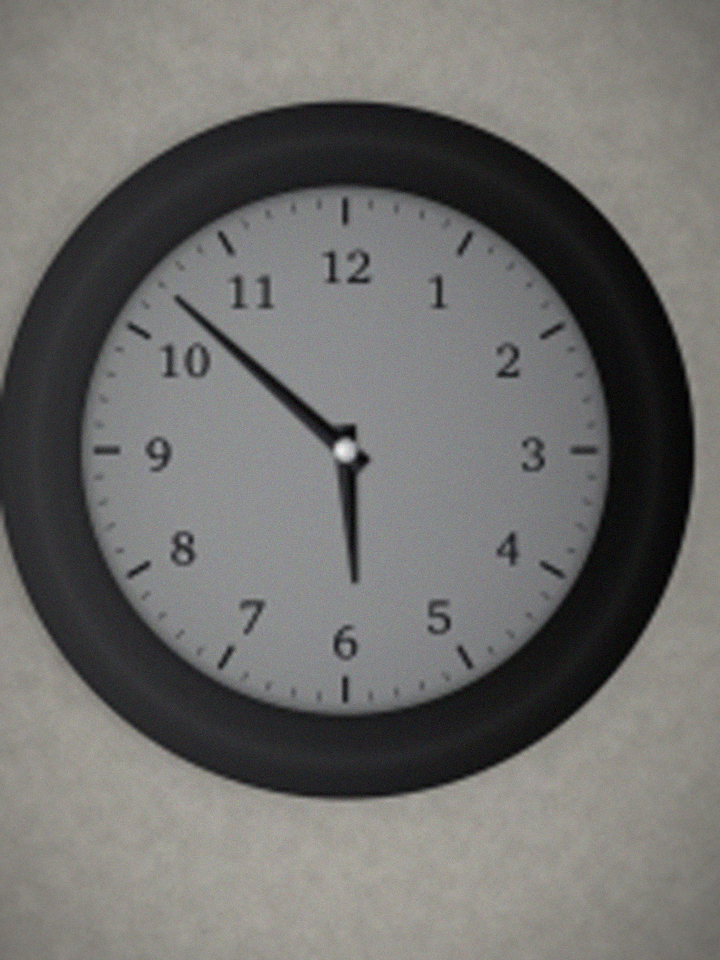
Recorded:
**5:52**
